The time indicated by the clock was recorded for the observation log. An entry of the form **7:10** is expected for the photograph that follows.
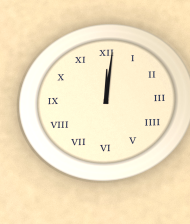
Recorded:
**12:01**
